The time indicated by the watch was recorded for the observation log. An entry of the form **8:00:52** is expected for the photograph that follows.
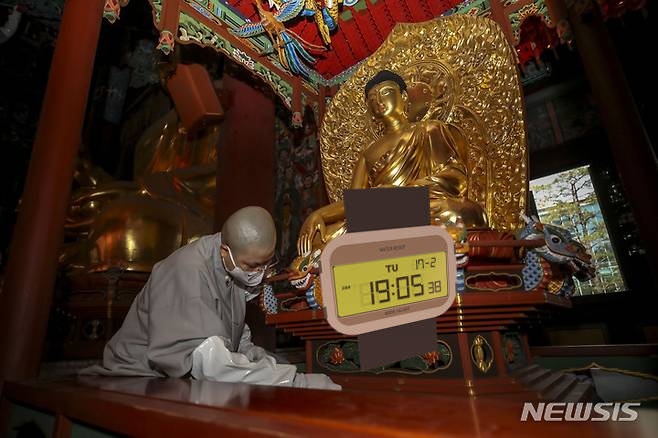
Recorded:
**19:05:38**
